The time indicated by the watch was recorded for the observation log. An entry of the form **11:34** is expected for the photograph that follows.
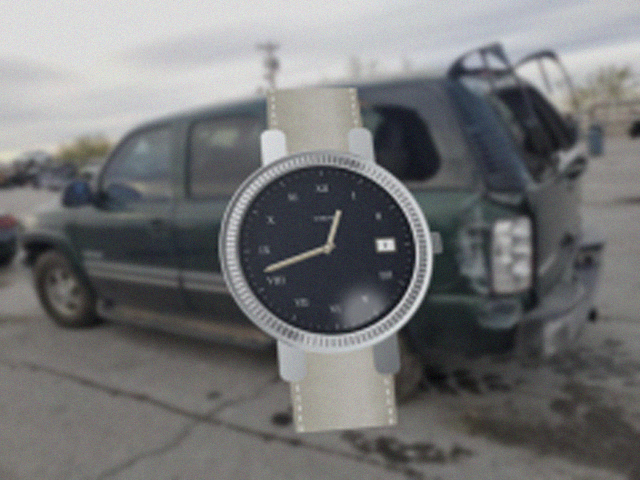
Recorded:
**12:42**
